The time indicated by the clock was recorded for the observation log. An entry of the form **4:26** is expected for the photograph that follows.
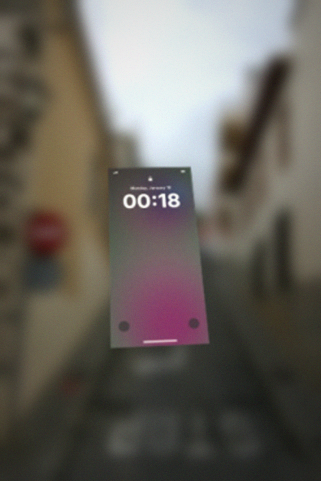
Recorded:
**0:18**
